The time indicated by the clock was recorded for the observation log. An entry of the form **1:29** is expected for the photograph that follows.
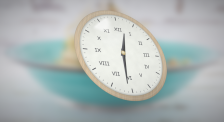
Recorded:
**12:31**
